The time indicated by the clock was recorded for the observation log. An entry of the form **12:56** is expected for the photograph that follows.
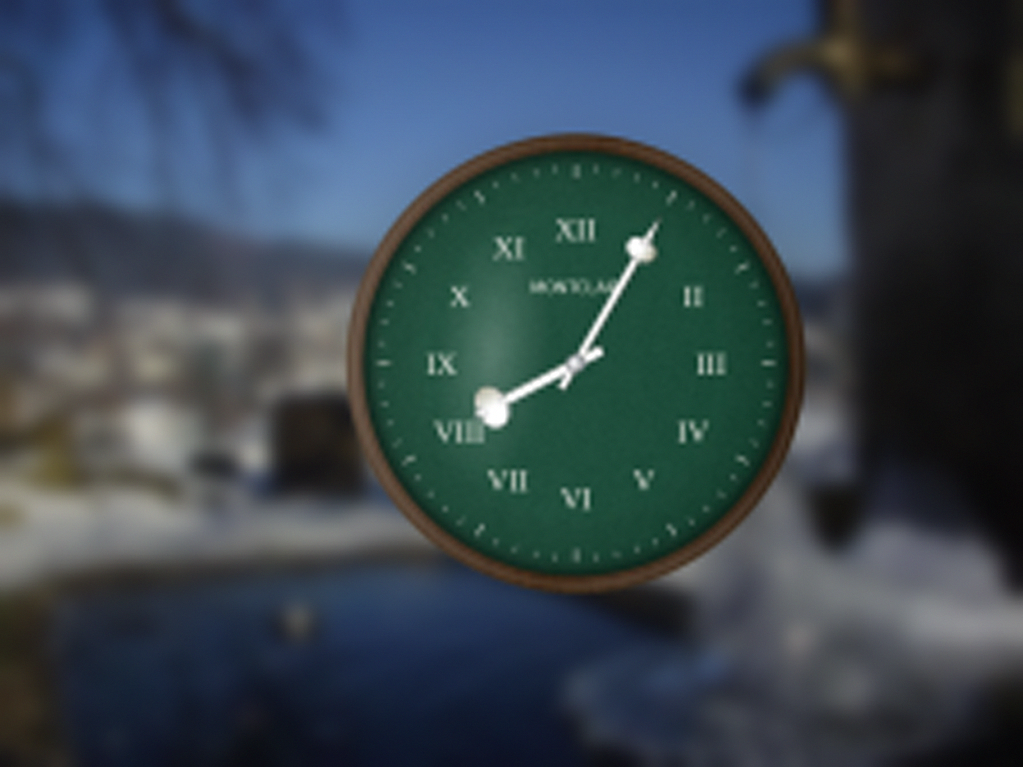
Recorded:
**8:05**
